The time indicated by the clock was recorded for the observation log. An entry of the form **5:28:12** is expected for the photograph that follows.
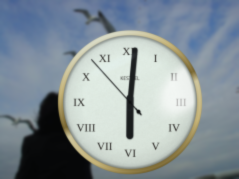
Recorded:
**6:00:53**
